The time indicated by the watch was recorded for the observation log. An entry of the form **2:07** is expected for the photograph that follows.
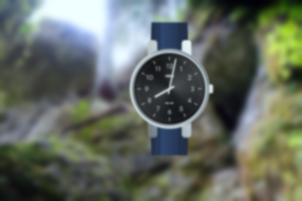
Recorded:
**8:02**
